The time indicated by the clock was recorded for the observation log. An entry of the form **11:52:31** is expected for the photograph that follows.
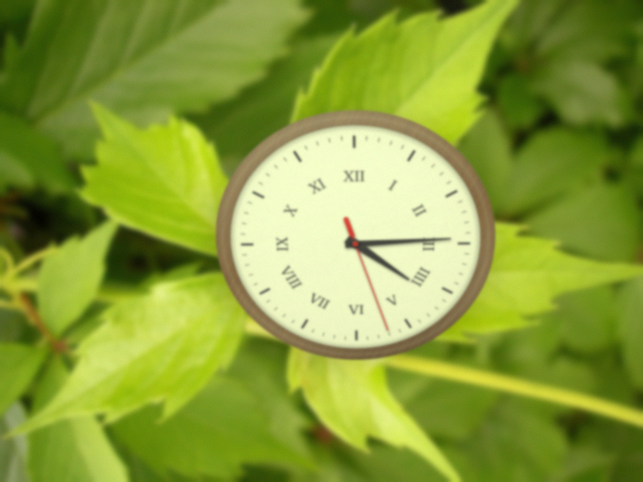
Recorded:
**4:14:27**
